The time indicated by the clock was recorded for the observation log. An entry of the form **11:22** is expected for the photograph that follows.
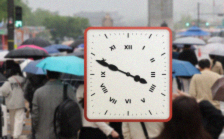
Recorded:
**3:49**
